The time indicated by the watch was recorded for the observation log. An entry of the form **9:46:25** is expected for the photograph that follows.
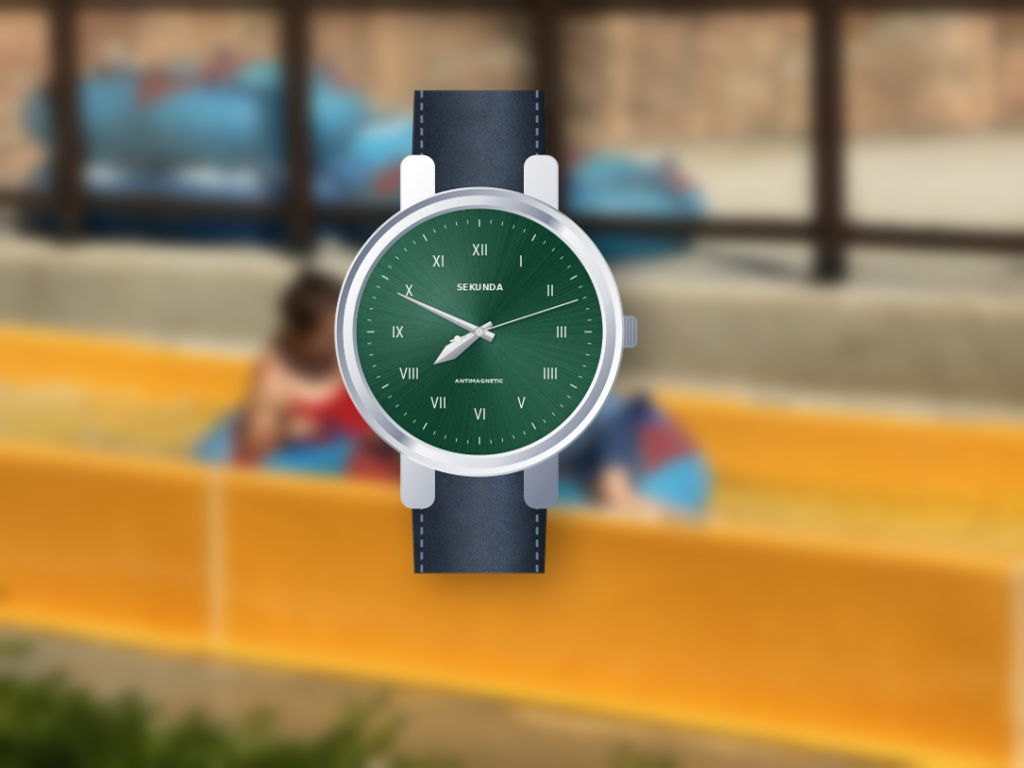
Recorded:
**7:49:12**
